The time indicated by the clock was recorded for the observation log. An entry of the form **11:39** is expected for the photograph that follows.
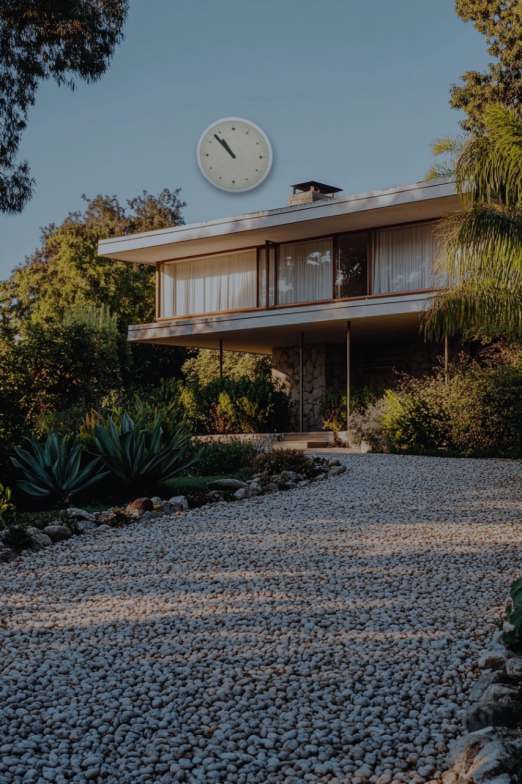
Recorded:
**10:53**
